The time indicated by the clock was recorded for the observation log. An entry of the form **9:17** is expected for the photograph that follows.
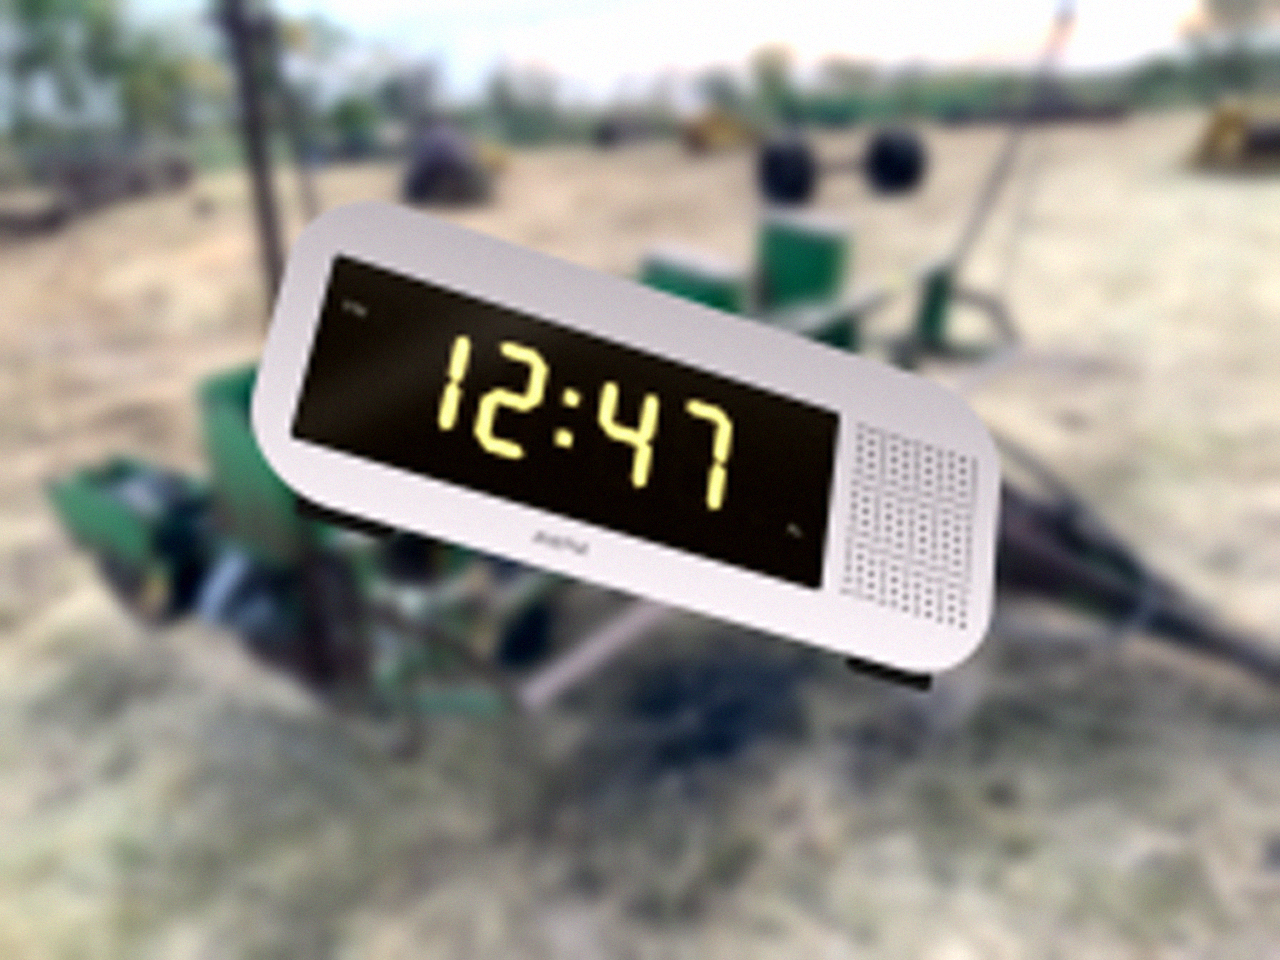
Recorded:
**12:47**
